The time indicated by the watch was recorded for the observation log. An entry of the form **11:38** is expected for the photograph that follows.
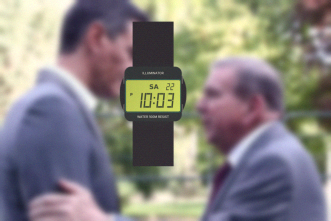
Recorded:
**10:03**
